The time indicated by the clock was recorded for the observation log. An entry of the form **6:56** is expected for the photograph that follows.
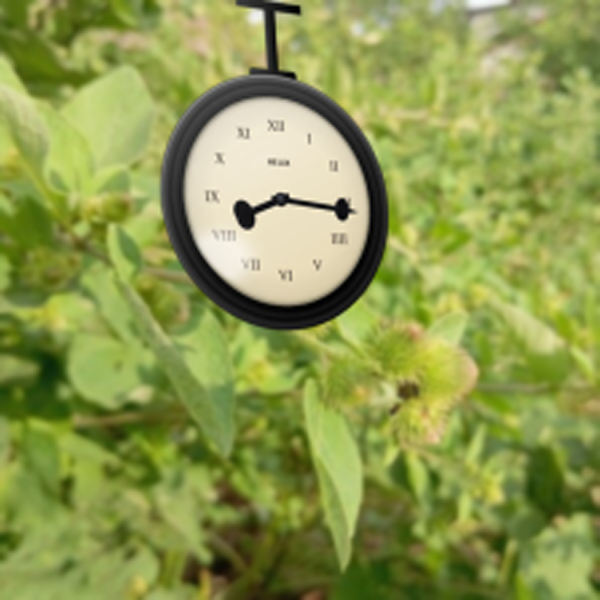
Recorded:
**8:16**
